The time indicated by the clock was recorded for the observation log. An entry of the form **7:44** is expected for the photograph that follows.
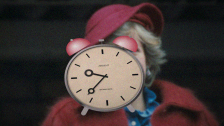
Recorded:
**9:37**
